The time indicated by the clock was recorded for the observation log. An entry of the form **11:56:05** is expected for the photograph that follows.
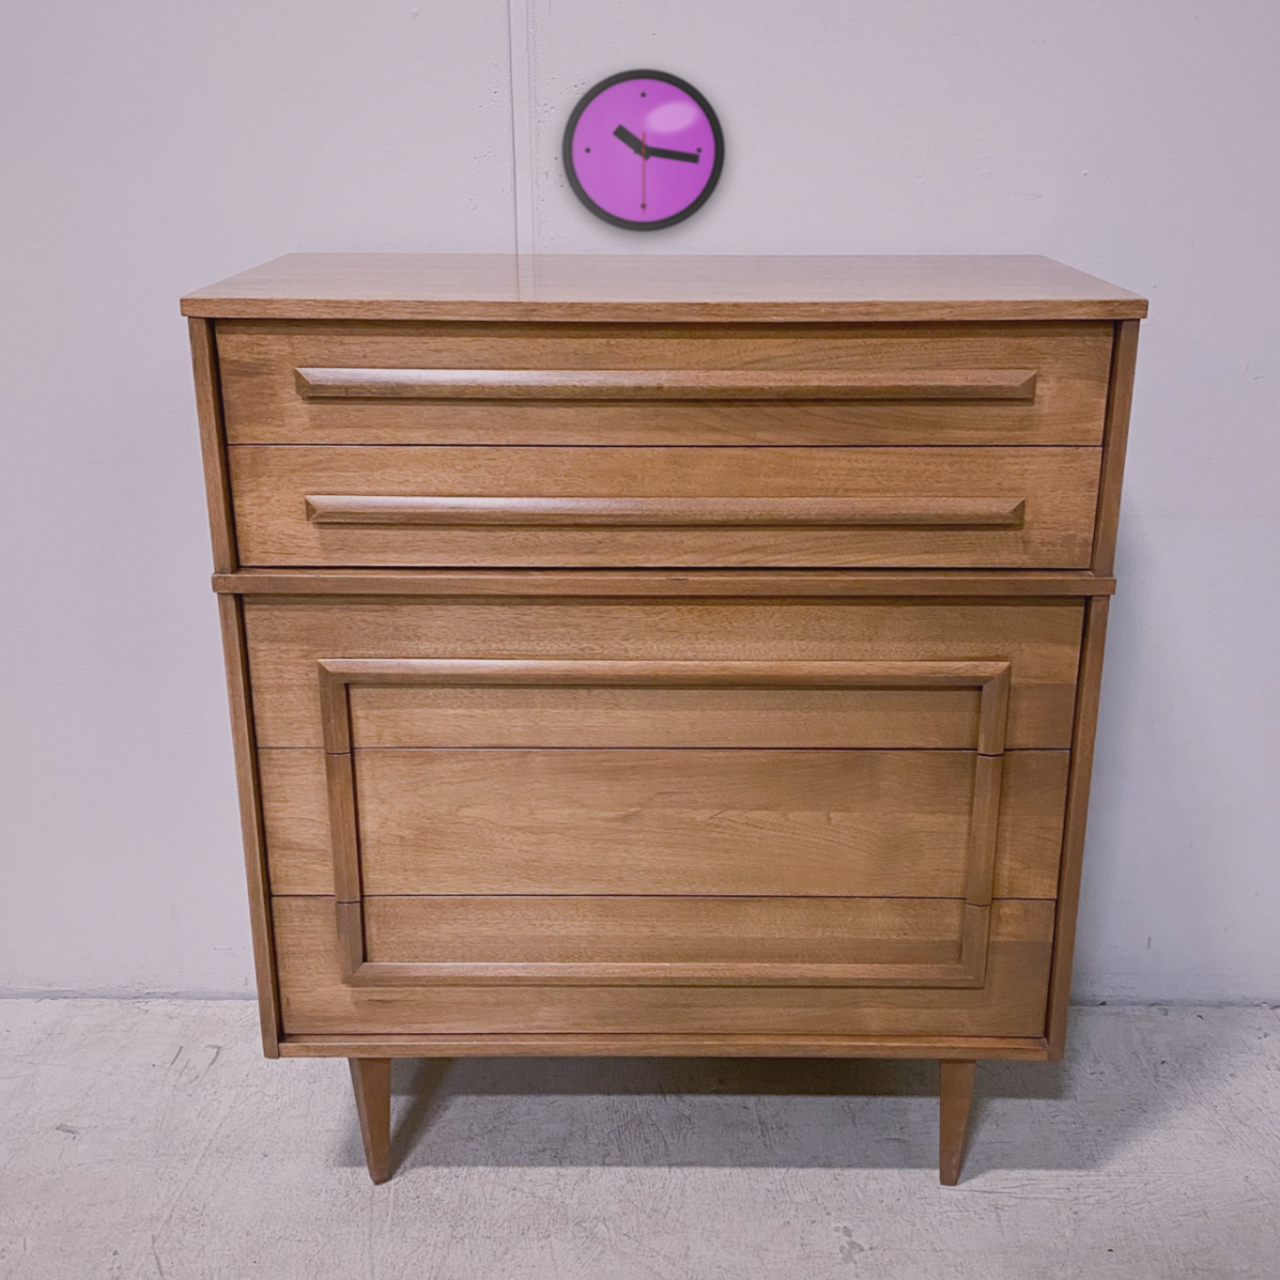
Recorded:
**10:16:30**
